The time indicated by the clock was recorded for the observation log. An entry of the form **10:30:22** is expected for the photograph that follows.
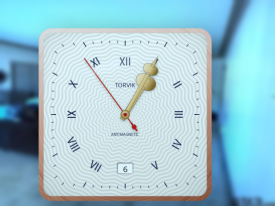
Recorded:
**1:04:54**
